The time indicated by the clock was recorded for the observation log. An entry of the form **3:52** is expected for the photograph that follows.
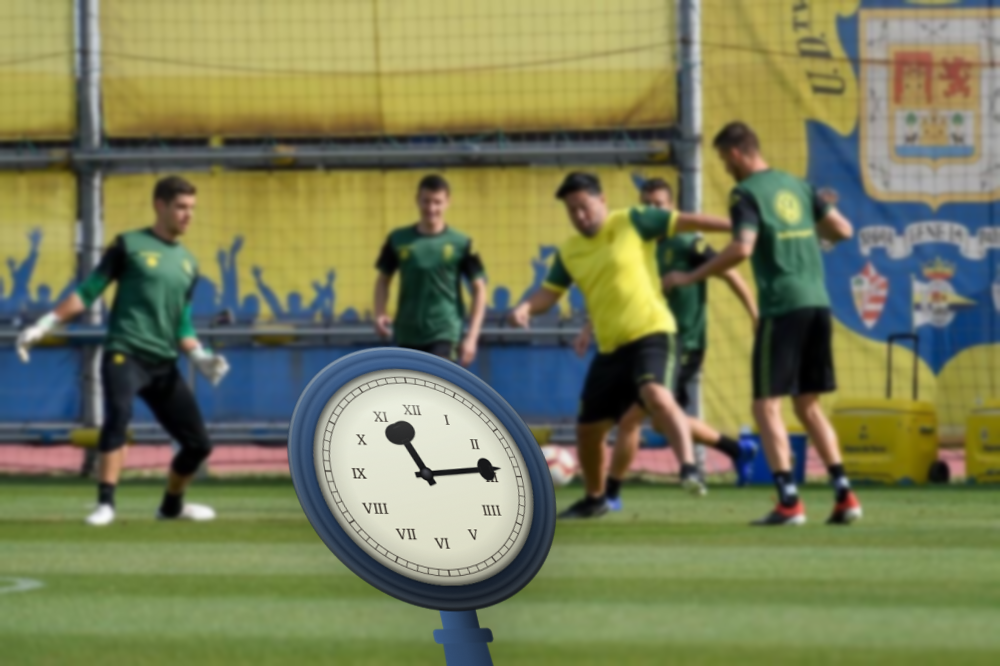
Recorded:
**11:14**
